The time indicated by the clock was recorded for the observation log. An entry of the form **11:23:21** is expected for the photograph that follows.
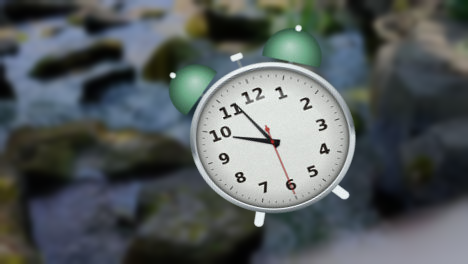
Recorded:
**9:56:30**
